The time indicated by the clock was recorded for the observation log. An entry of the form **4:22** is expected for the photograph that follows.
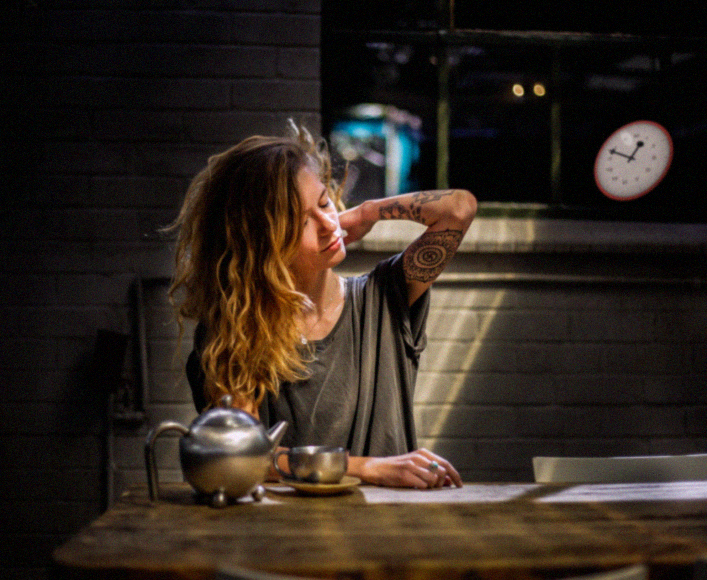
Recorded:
**12:48**
